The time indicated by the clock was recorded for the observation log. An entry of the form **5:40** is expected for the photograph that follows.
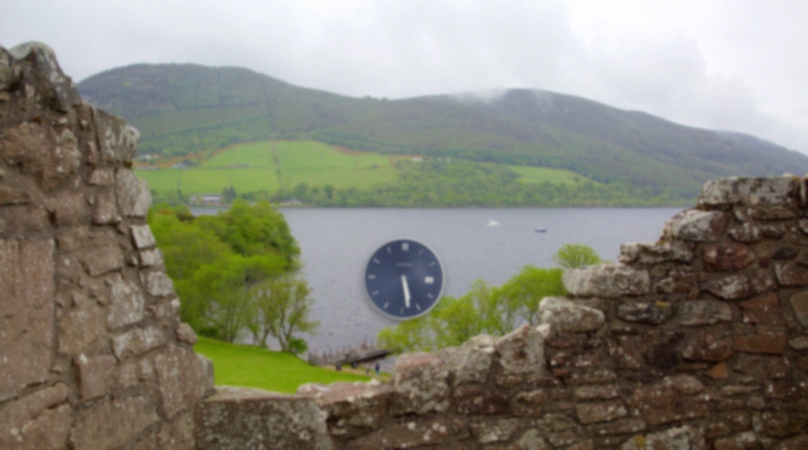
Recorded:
**5:28**
